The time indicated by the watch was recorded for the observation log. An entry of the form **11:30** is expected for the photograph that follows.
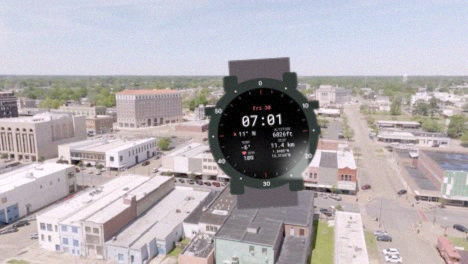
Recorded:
**7:01**
